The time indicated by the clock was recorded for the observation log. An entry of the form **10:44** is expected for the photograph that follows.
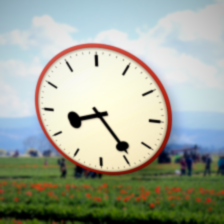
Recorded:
**8:24**
